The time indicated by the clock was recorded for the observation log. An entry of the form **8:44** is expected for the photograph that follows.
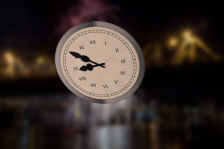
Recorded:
**8:51**
